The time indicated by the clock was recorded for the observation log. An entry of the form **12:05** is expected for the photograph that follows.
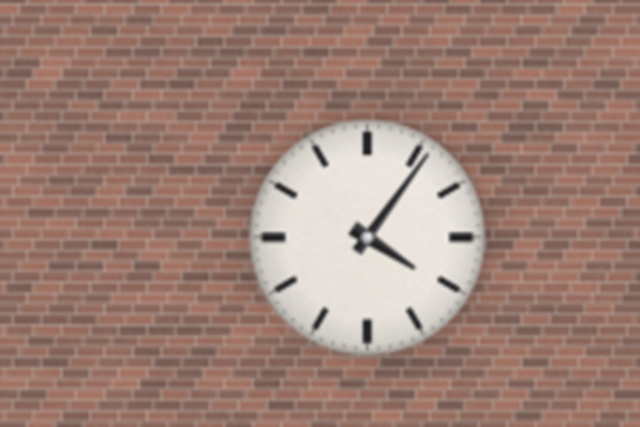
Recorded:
**4:06**
